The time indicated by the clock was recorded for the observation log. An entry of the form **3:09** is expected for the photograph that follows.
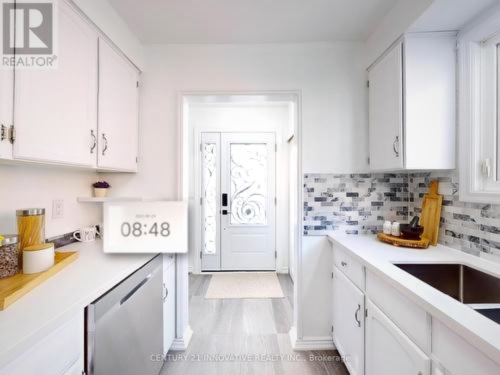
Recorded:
**8:48**
